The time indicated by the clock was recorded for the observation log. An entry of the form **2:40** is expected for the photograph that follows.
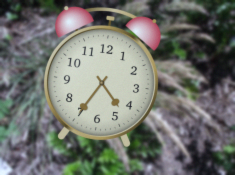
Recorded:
**4:35**
